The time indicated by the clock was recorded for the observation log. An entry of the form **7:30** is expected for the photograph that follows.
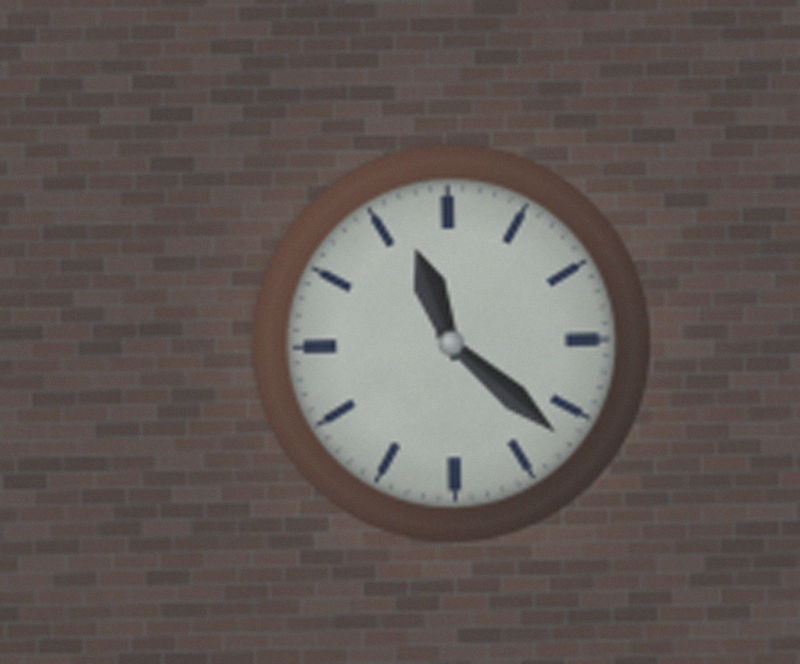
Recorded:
**11:22**
